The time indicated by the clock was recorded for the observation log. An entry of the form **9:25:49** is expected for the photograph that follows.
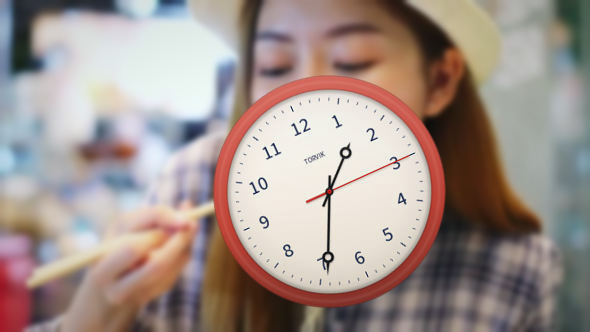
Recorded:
**1:34:15**
